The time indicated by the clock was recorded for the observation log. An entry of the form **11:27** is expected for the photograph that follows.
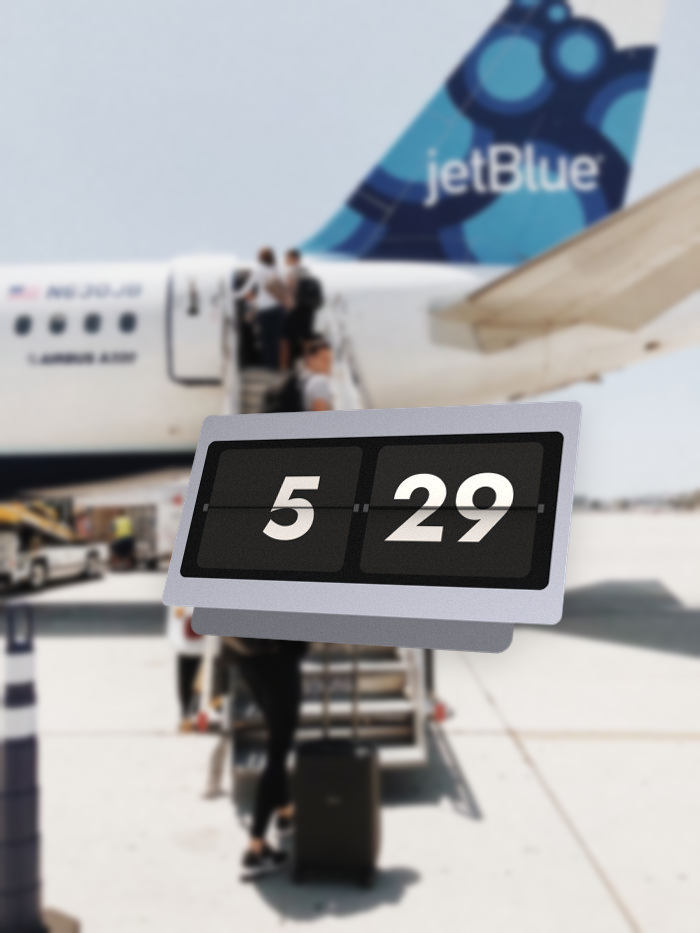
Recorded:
**5:29**
